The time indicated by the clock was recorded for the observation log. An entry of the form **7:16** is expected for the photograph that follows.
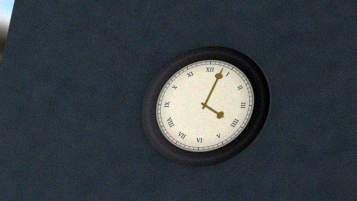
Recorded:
**4:03**
